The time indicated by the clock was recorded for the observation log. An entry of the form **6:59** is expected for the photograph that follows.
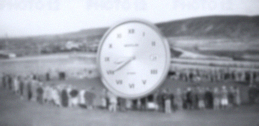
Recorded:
**8:40**
